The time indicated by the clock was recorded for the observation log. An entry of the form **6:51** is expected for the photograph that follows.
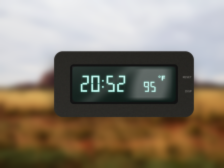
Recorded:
**20:52**
